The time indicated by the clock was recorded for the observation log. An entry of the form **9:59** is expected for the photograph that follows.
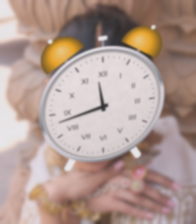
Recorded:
**11:43**
